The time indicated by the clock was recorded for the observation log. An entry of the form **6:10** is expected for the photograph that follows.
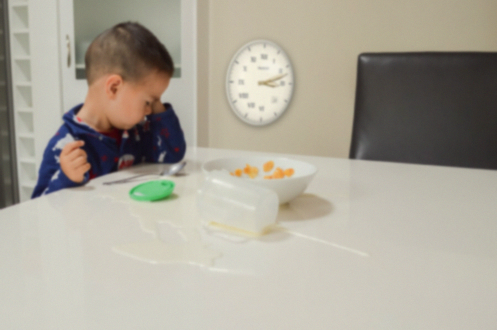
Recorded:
**3:12**
